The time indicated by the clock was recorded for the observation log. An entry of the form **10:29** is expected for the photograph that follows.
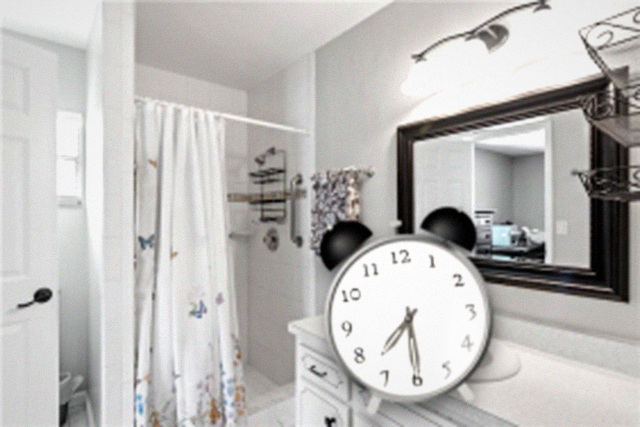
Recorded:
**7:30**
